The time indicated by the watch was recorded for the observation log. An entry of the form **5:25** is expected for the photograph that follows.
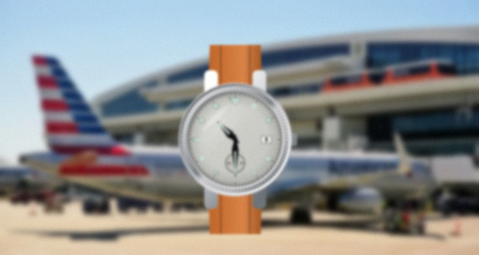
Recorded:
**10:30**
